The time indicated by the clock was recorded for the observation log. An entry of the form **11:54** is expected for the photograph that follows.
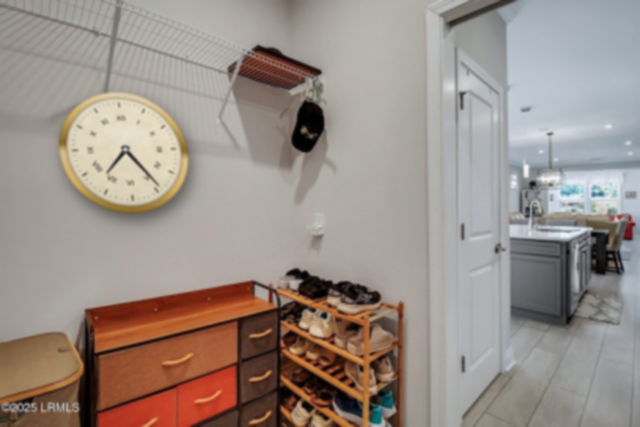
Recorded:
**7:24**
